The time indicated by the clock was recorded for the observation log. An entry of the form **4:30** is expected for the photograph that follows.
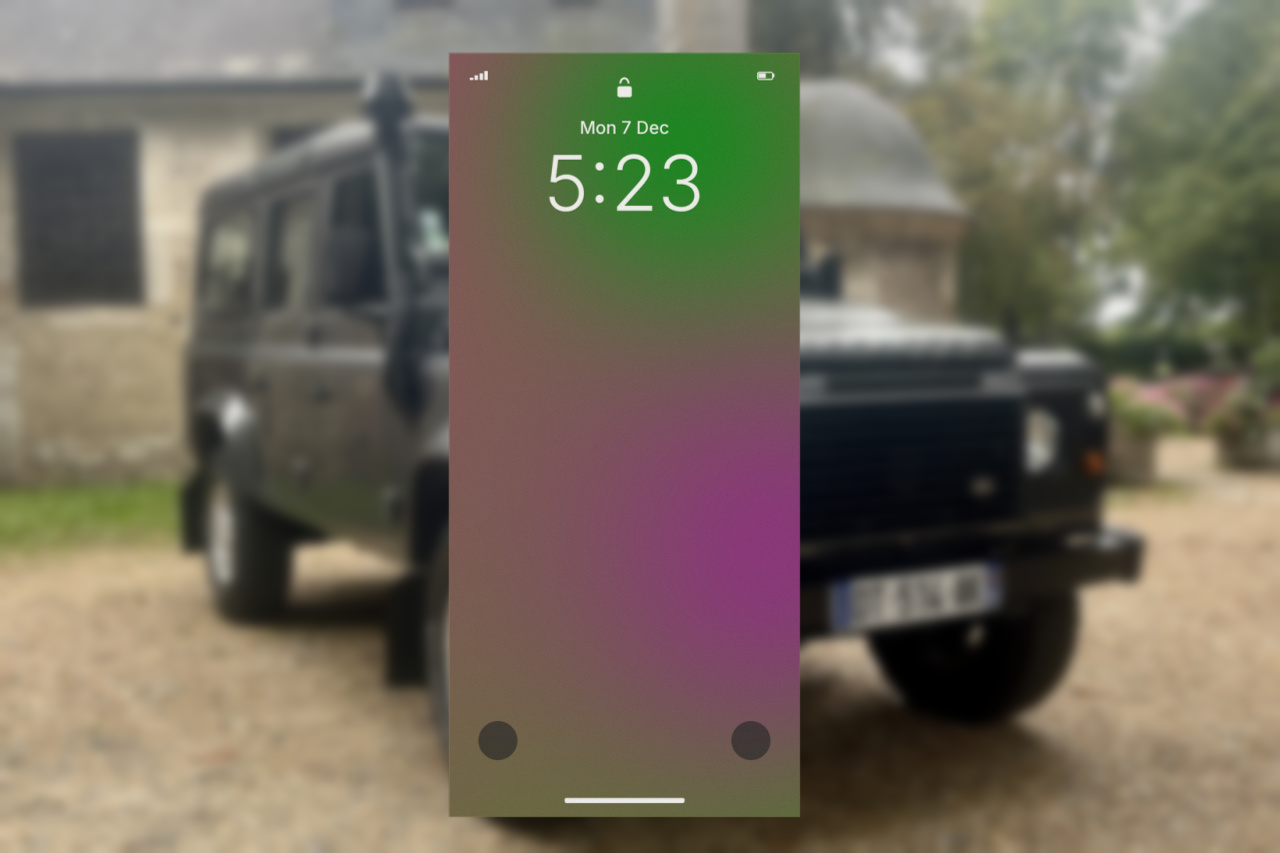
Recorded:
**5:23**
